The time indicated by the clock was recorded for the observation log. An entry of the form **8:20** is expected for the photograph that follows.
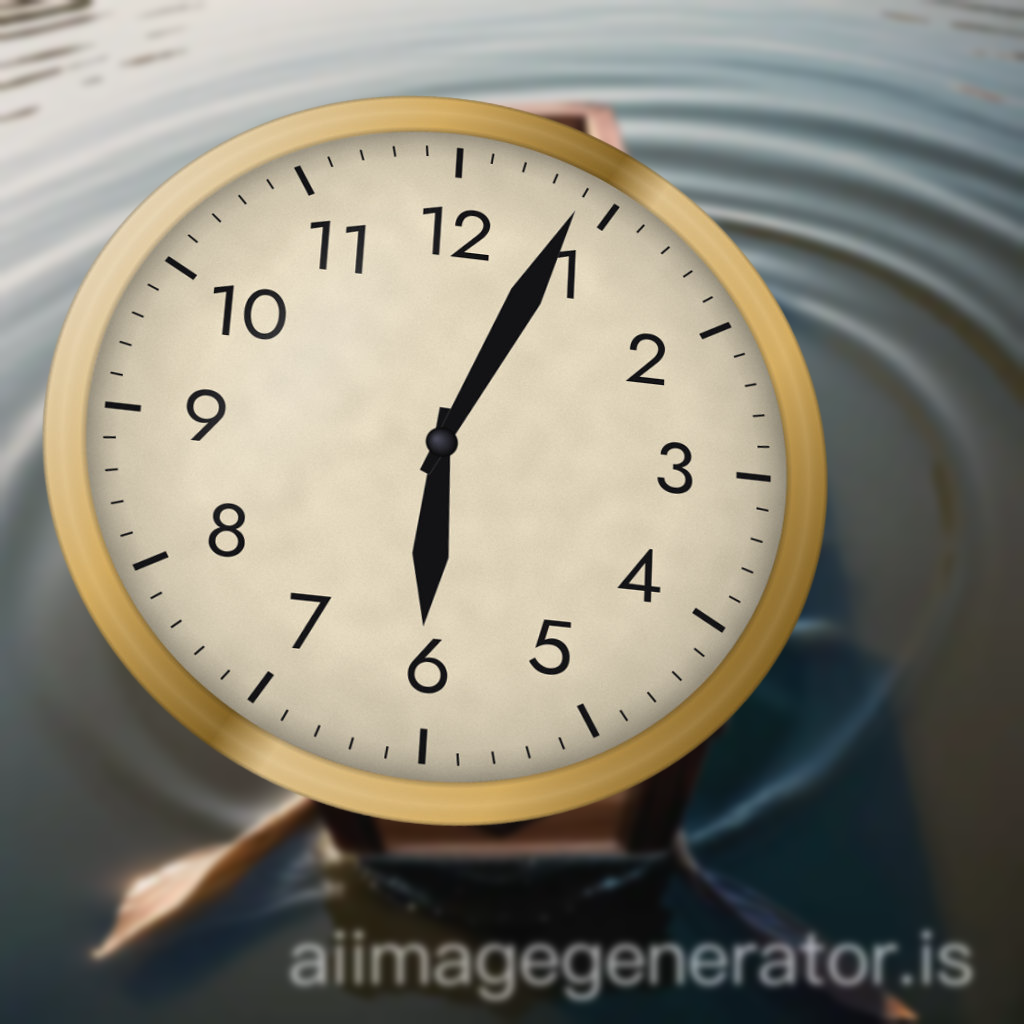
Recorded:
**6:04**
